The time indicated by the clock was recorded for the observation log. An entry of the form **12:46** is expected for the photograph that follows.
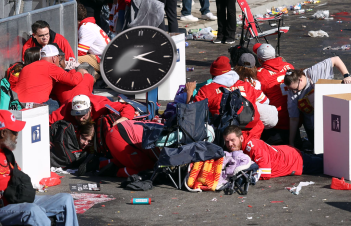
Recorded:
**2:18**
